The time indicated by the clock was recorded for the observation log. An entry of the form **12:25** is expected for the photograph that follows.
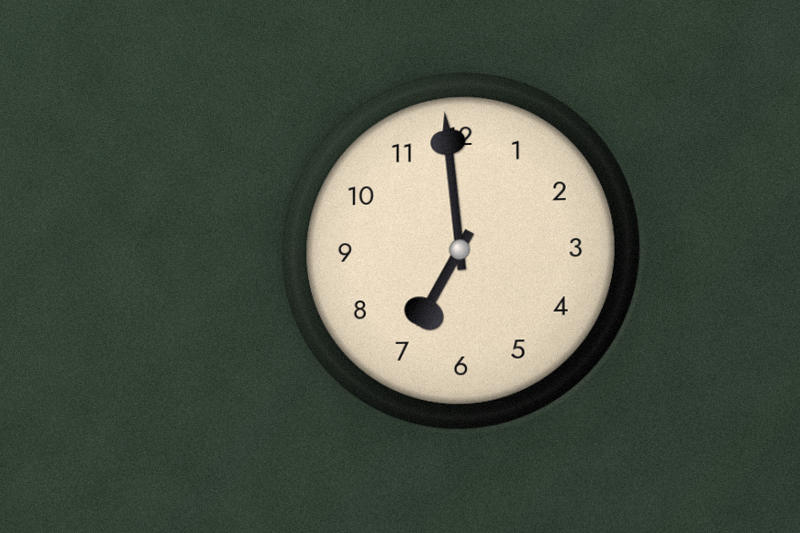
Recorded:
**6:59**
